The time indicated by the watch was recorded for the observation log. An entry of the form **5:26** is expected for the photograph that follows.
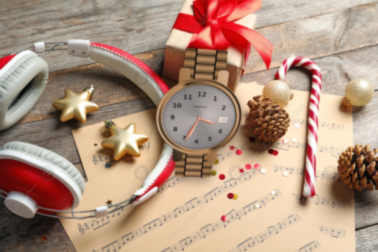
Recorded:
**3:34**
